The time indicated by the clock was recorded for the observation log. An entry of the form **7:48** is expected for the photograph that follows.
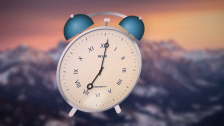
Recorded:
**7:01**
